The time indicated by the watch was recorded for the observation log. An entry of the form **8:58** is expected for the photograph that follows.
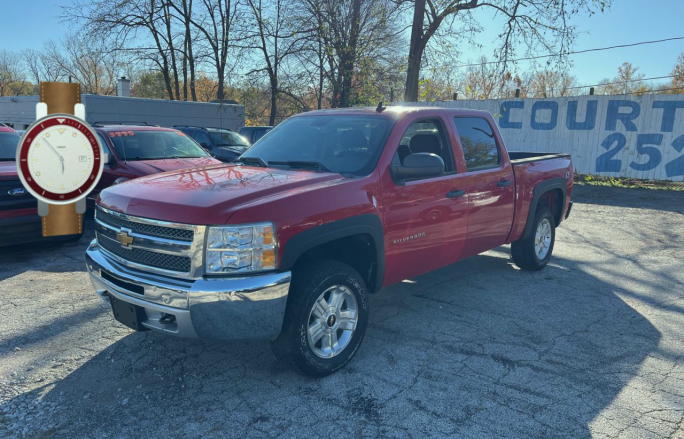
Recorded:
**5:53**
